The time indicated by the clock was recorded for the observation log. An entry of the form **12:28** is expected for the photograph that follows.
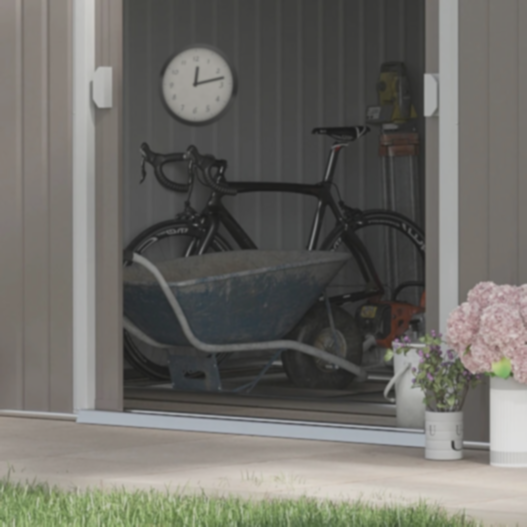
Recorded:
**12:13**
